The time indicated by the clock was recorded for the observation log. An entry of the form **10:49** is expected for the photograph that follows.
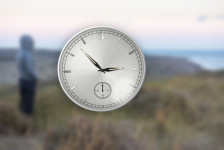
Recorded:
**2:53**
